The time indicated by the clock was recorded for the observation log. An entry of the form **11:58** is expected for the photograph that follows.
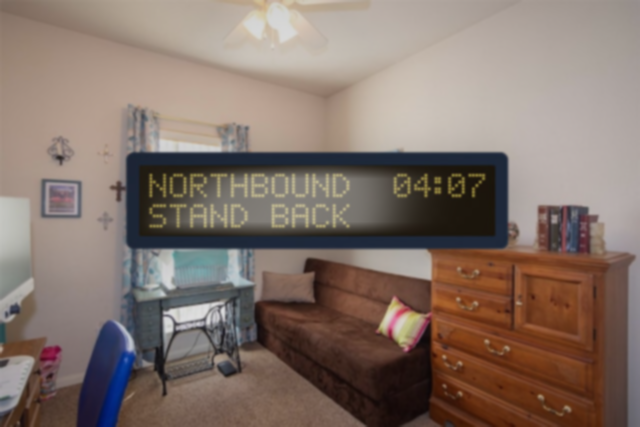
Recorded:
**4:07**
